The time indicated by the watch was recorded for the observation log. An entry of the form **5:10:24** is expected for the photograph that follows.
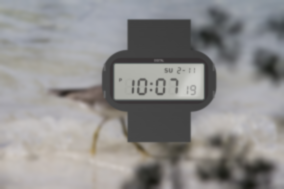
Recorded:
**10:07:19**
